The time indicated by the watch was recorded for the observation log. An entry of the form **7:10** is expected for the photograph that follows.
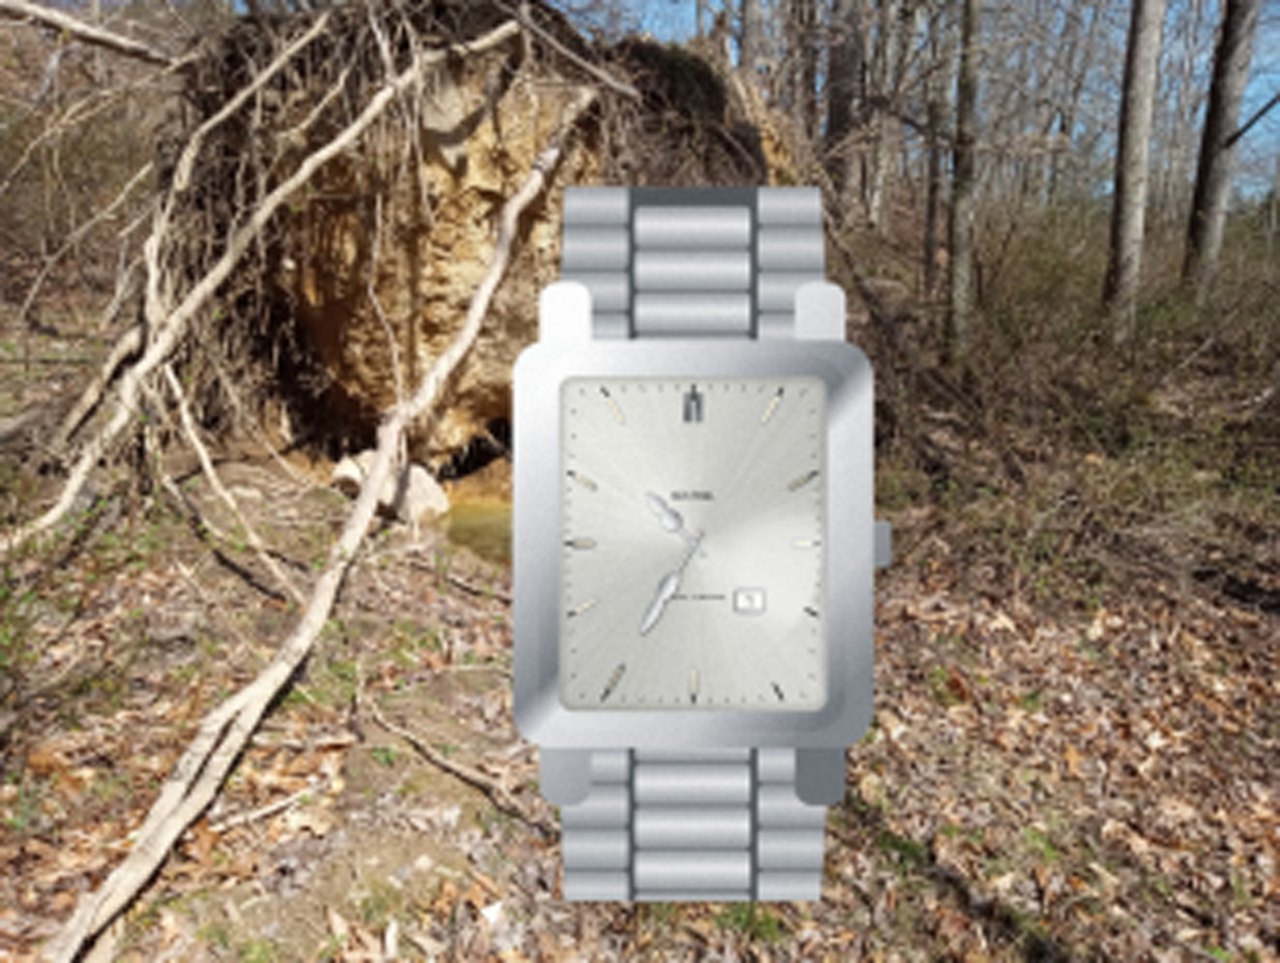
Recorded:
**10:35**
